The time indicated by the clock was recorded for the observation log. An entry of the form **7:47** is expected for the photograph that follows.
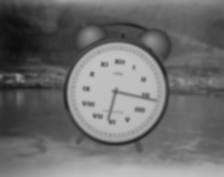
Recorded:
**6:16**
